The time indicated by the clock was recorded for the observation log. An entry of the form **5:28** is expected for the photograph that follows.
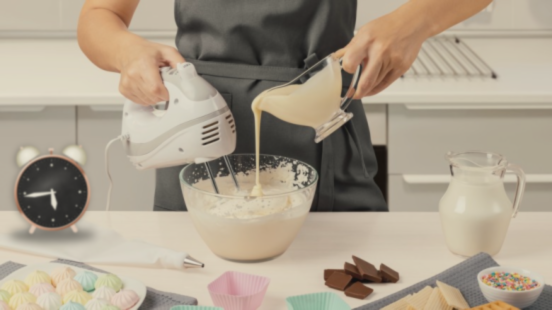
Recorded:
**5:44**
